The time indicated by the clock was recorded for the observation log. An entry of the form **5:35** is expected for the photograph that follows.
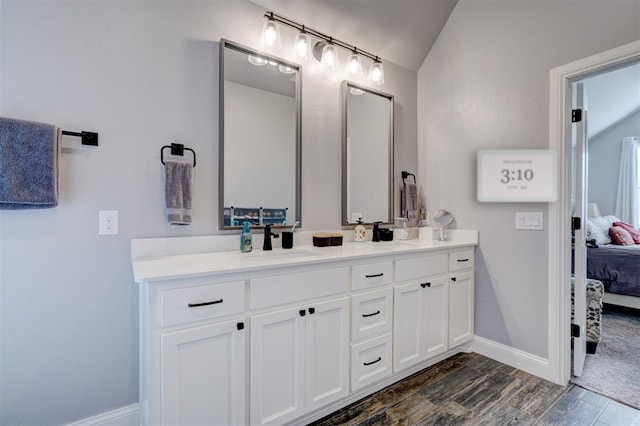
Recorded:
**3:10**
